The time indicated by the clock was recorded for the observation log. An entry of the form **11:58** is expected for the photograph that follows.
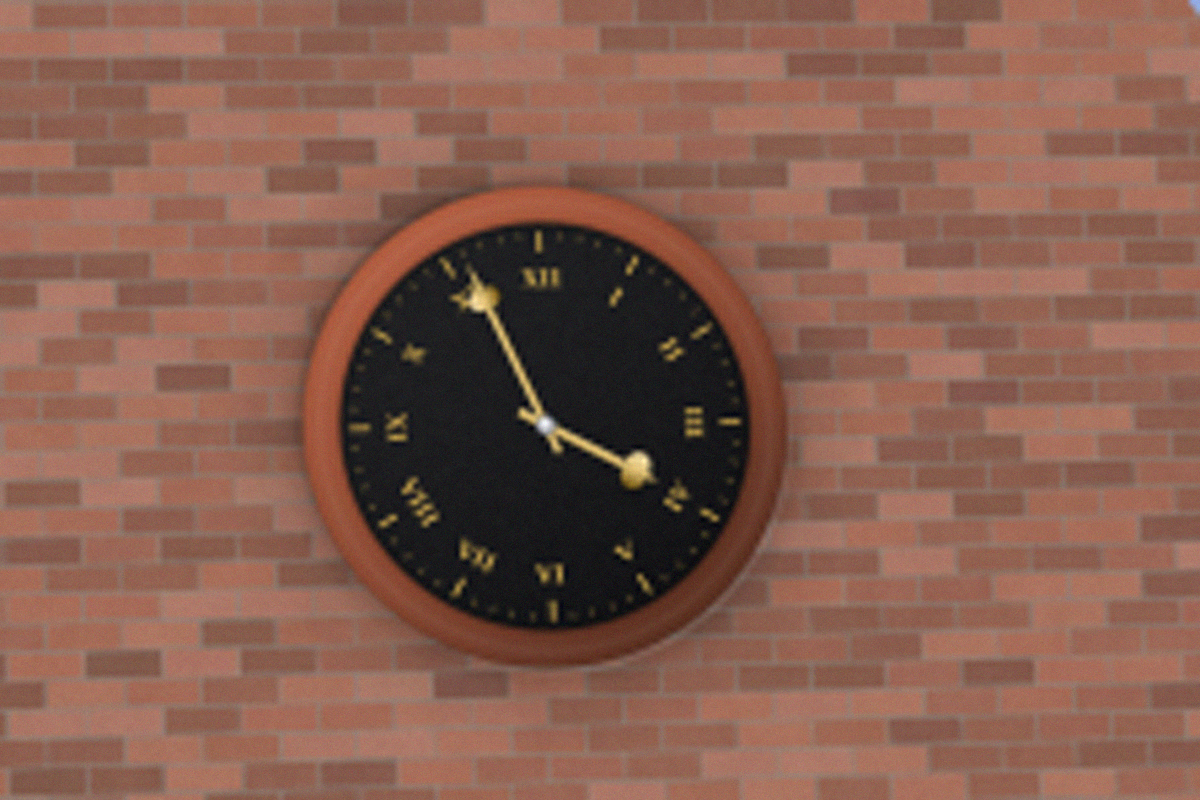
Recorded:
**3:56**
